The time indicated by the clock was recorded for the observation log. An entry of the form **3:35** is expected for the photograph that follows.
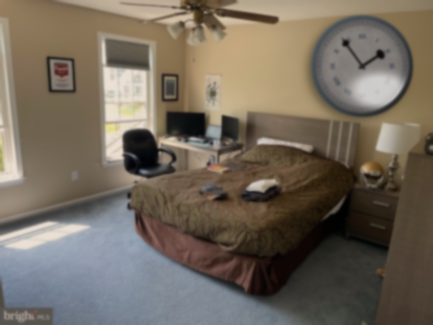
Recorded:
**1:54**
